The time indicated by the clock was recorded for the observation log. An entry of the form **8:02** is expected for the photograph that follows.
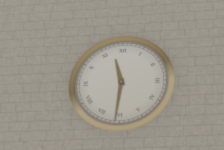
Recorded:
**11:31**
